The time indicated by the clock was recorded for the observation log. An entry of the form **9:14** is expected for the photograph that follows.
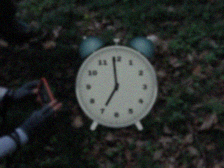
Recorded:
**6:59**
